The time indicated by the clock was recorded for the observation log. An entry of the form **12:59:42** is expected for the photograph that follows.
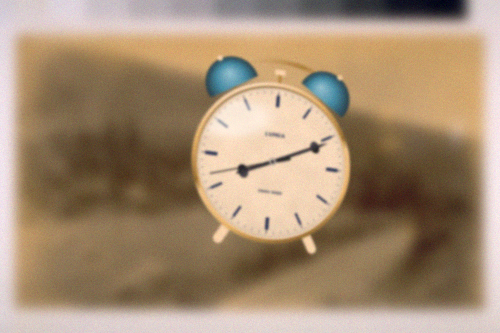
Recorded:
**8:10:42**
